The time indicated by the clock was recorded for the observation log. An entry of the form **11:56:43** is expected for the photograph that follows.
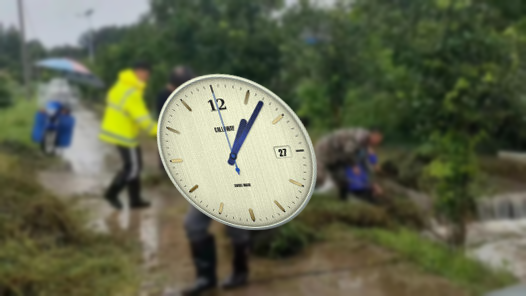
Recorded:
**1:07:00**
